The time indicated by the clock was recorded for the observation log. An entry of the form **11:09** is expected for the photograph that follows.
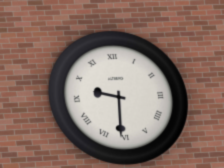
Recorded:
**9:31**
